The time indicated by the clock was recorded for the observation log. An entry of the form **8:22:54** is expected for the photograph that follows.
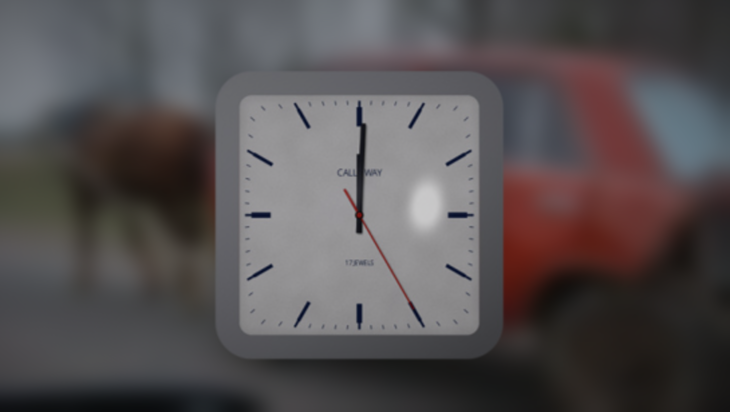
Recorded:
**12:00:25**
